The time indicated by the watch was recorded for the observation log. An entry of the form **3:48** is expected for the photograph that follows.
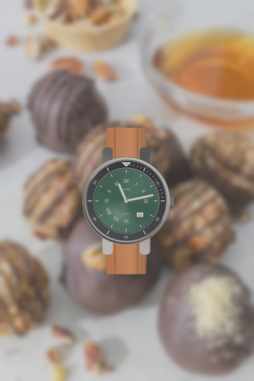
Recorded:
**11:13**
